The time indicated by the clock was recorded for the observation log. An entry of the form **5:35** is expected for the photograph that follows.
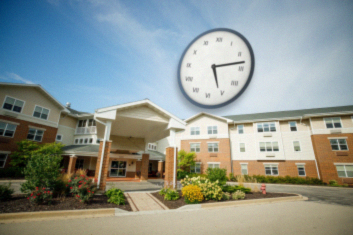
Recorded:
**5:13**
